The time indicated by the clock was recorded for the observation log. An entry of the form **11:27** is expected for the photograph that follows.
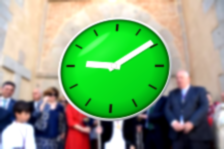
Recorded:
**9:09**
